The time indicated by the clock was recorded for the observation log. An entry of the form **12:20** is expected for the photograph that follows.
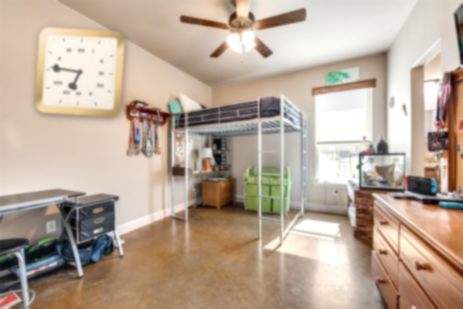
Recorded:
**6:46**
